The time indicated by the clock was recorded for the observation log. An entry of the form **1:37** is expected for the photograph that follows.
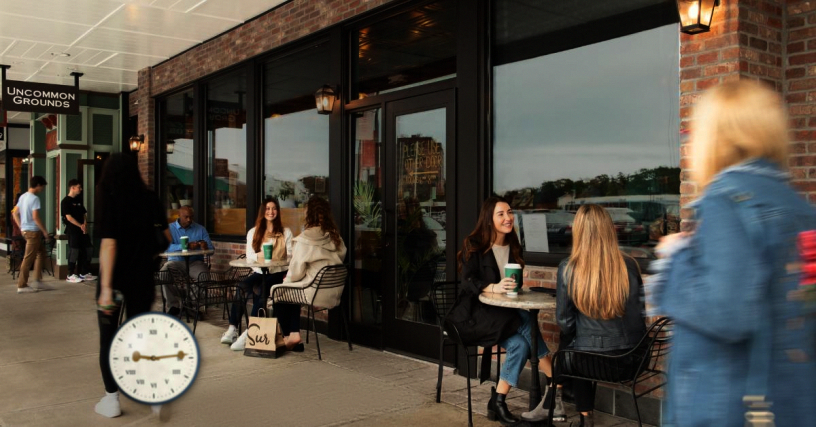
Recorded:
**9:14**
